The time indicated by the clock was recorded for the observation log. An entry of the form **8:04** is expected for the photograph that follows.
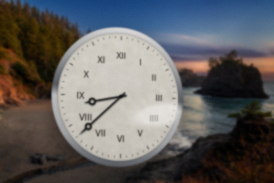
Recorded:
**8:38**
